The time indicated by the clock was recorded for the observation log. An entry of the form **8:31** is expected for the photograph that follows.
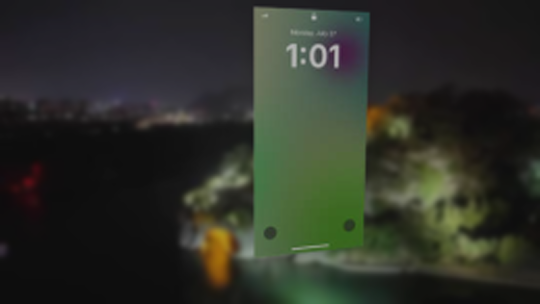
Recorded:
**1:01**
